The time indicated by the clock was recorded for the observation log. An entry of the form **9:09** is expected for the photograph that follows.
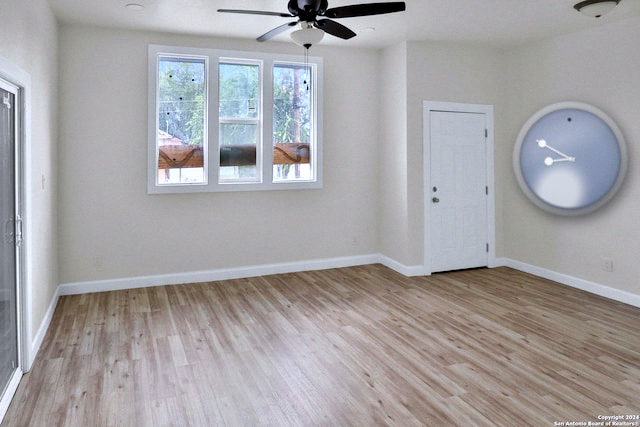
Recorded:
**8:50**
